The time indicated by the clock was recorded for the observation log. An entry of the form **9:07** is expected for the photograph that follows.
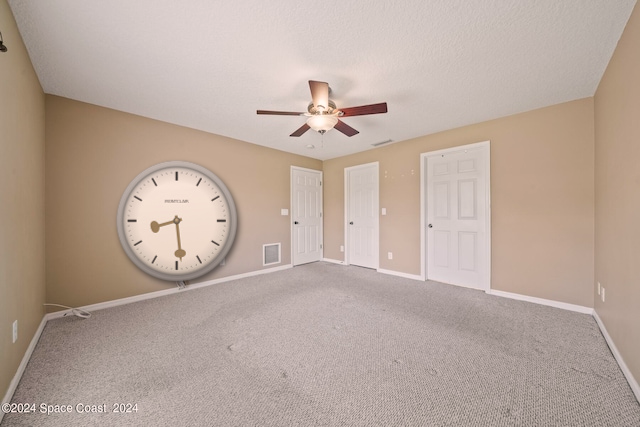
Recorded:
**8:29**
